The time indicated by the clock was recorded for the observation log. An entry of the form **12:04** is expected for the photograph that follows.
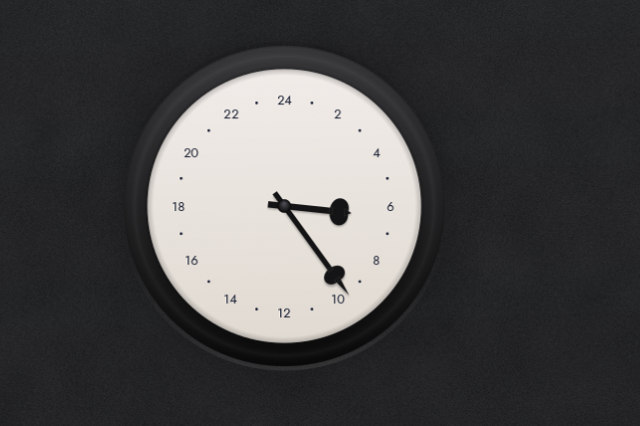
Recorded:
**6:24**
